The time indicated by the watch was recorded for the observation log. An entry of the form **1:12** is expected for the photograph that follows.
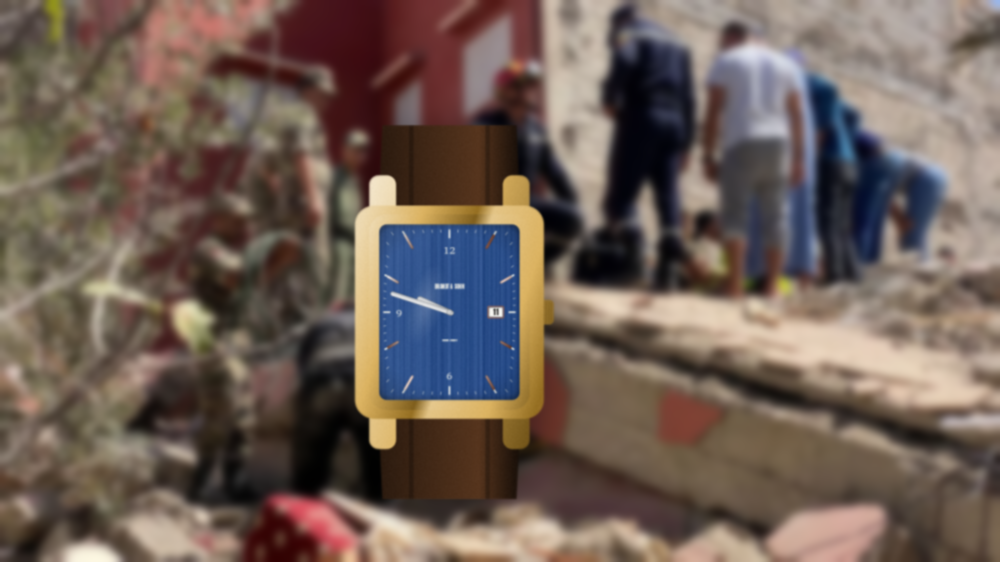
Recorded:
**9:48**
